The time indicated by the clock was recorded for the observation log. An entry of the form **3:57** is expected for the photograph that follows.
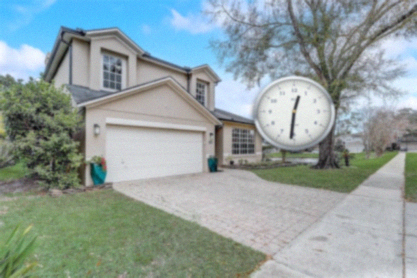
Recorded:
**12:31**
